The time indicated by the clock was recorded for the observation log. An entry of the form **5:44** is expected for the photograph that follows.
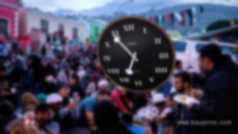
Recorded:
**6:54**
